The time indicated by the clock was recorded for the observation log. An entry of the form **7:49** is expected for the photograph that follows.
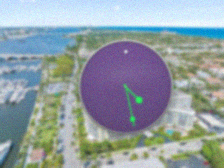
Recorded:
**4:28**
